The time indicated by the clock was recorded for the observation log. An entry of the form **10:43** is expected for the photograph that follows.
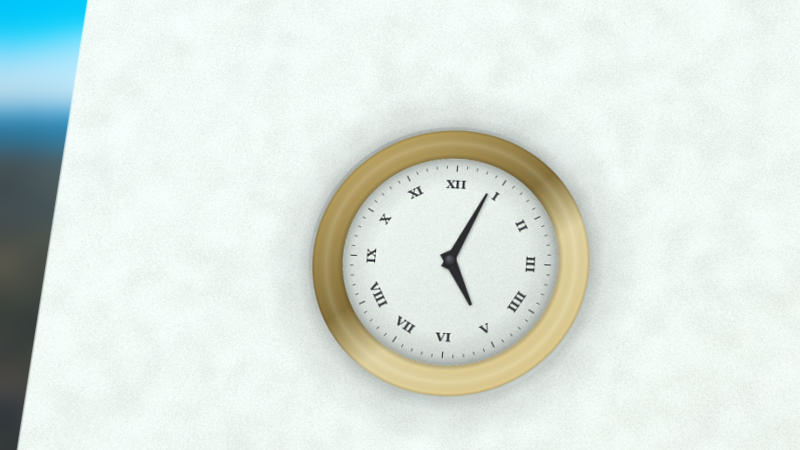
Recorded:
**5:04**
